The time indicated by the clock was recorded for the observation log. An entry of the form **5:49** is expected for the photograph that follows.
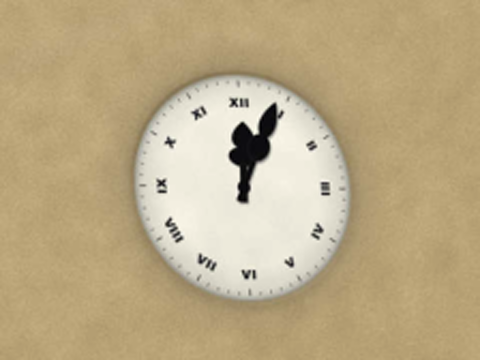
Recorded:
**12:04**
